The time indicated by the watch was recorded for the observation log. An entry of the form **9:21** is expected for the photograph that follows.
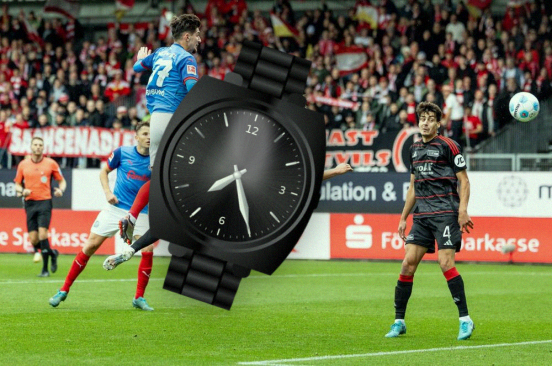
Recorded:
**7:25**
